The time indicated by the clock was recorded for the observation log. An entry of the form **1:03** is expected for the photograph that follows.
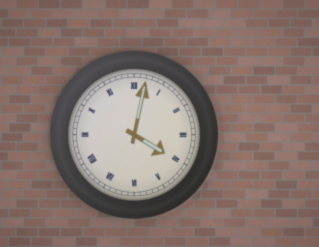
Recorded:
**4:02**
